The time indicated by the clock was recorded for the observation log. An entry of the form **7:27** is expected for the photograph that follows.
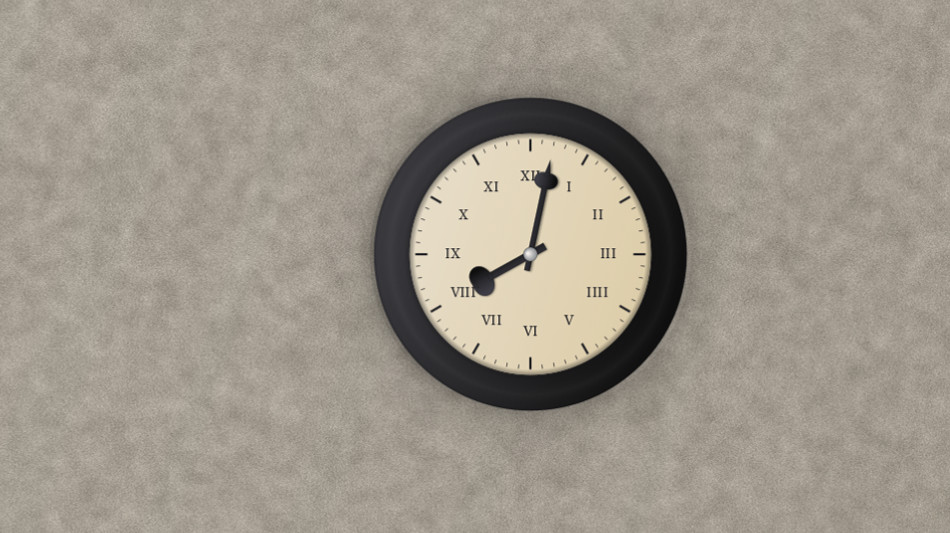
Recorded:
**8:02**
